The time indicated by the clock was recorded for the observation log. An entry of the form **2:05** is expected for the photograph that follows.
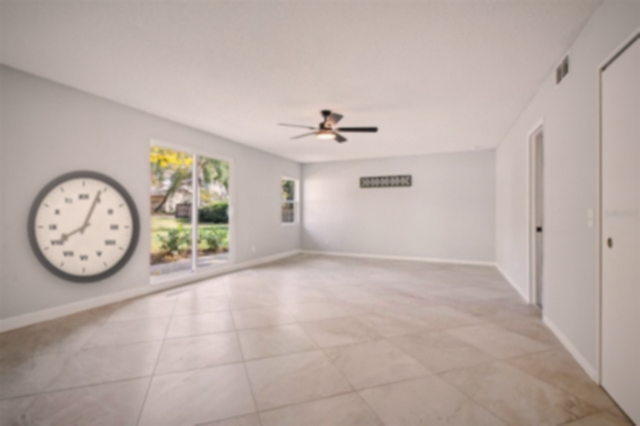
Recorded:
**8:04**
